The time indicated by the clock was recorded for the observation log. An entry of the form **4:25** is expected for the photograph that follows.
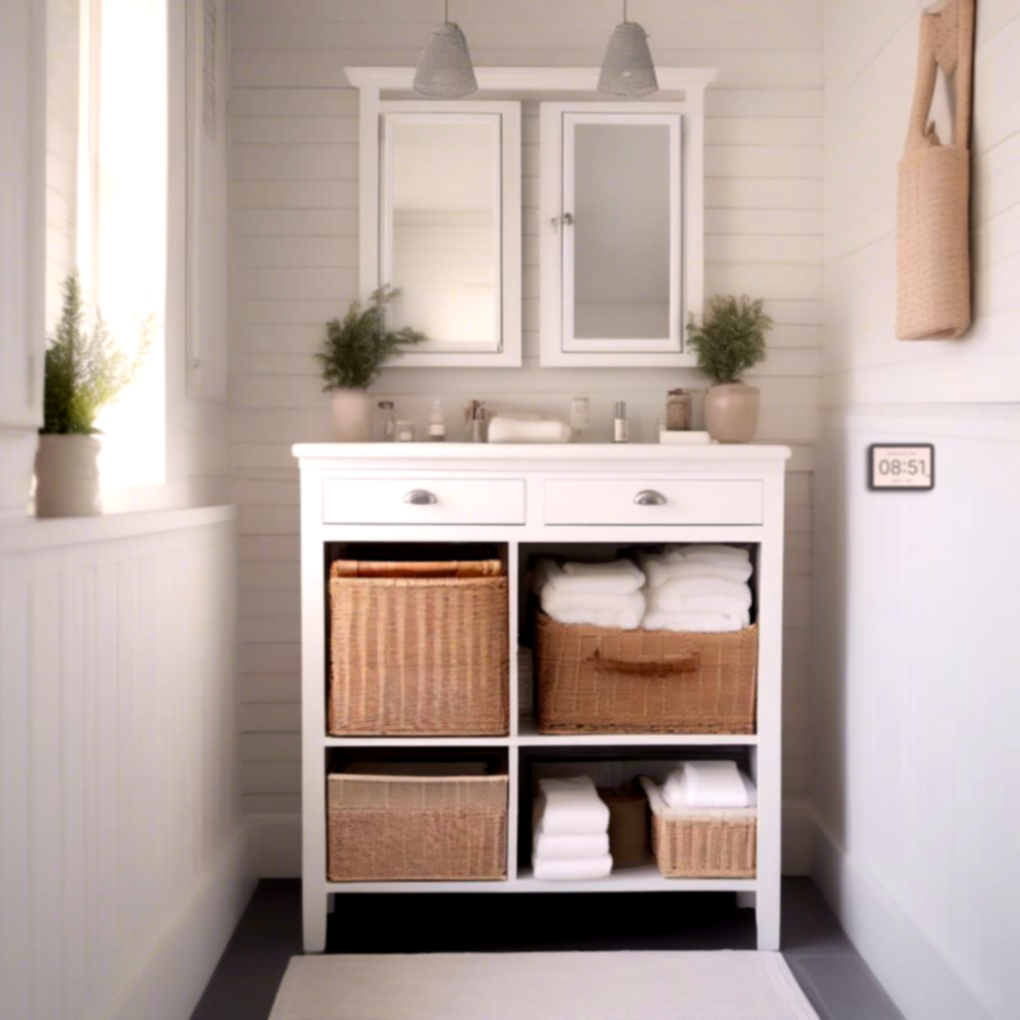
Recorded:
**8:51**
